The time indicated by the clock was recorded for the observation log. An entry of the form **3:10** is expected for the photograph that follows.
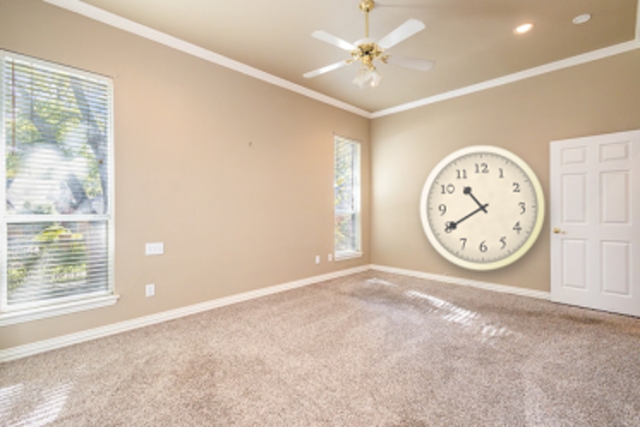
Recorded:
**10:40**
